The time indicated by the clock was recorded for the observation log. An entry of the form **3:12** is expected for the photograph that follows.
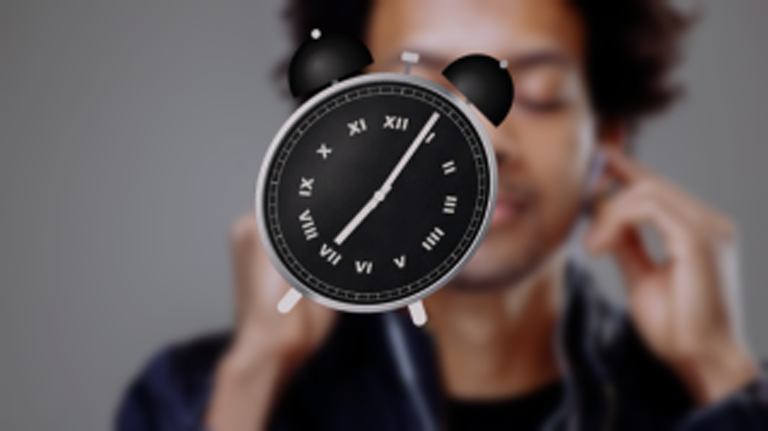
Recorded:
**7:04**
